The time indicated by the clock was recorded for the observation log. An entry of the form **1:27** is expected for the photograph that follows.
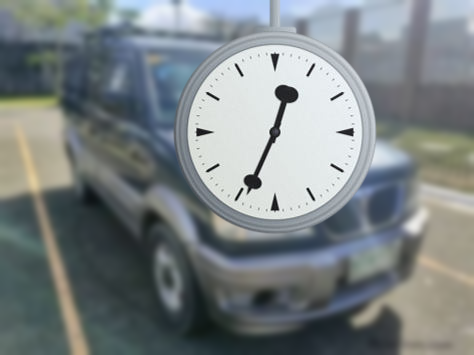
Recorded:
**12:34**
